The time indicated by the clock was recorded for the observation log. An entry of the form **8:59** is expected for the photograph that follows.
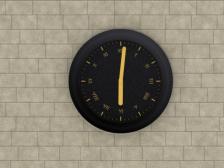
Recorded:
**6:01**
